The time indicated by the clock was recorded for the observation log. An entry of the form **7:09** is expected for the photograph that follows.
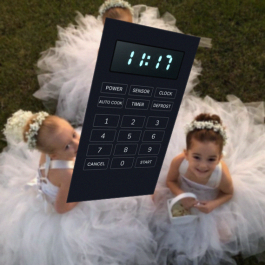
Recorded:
**11:17**
